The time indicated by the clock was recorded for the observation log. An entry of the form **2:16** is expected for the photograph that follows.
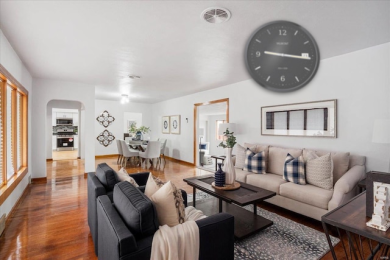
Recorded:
**9:16**
